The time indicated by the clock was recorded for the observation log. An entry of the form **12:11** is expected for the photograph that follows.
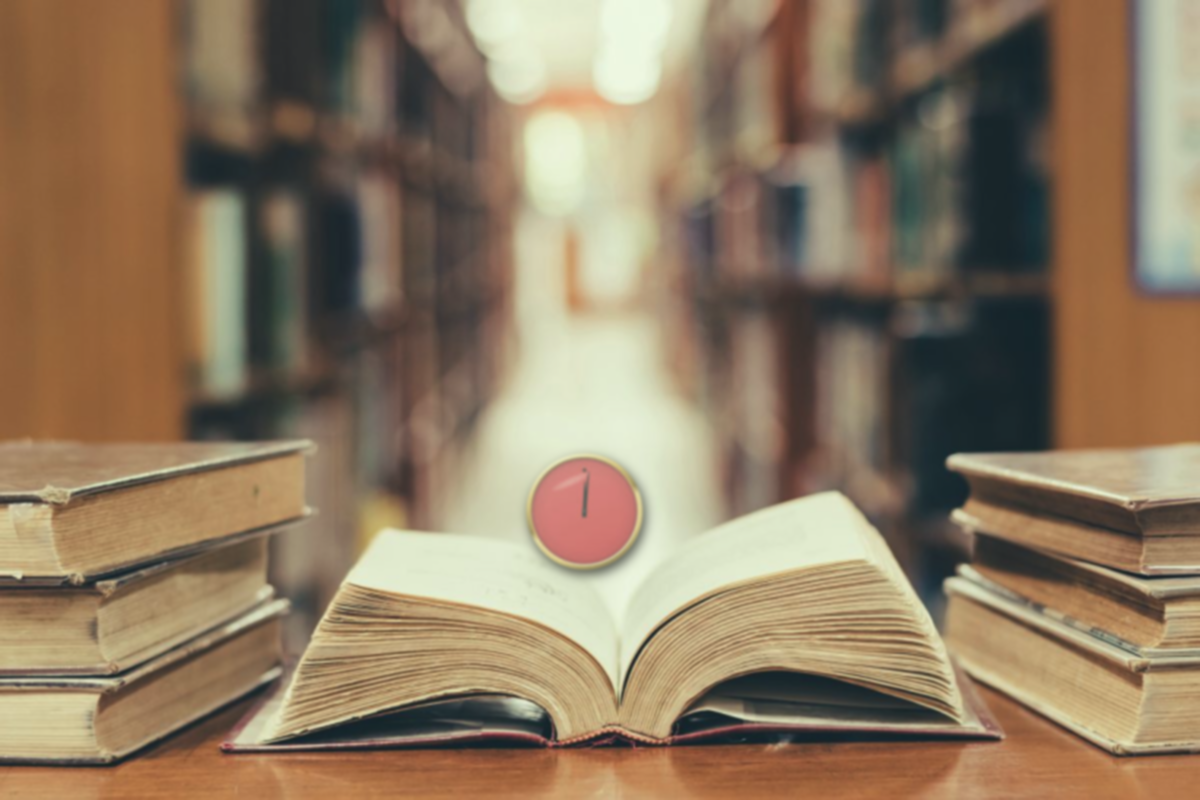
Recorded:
**12:01**
